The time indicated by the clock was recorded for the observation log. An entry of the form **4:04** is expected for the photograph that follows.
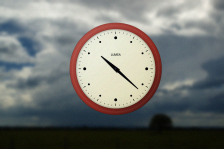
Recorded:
**10:22**
